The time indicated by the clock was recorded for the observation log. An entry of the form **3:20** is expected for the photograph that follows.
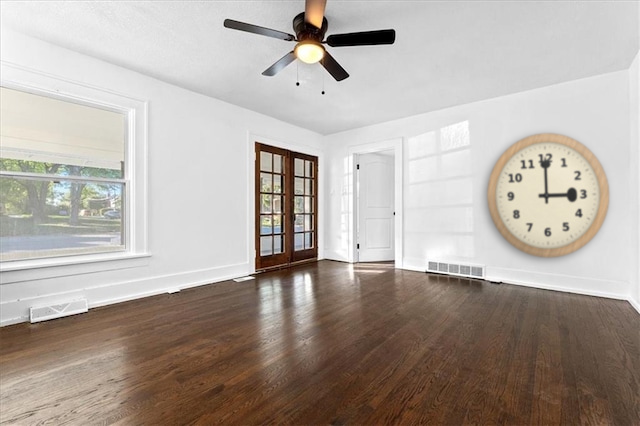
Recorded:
**3:00**
